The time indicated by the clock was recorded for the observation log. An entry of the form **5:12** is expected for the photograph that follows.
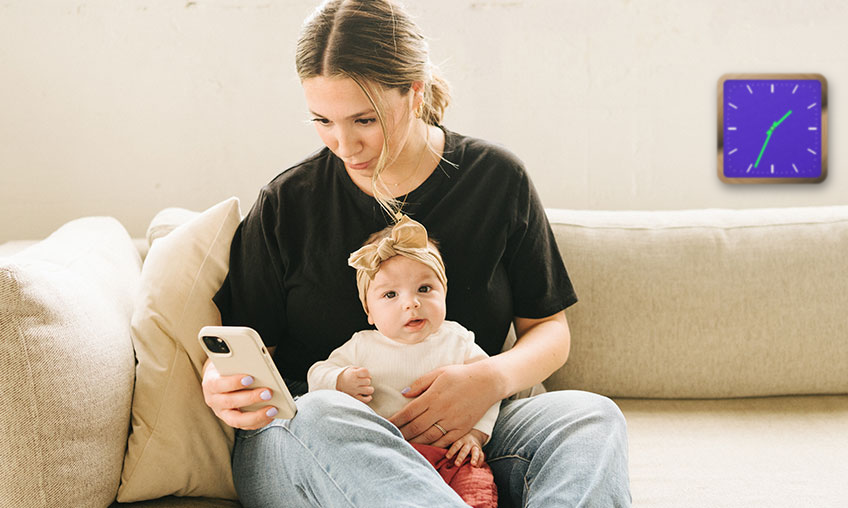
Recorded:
**1:34**
